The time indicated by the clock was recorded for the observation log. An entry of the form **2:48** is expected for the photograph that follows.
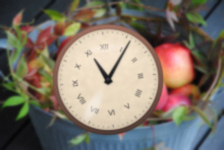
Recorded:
**11:06**
